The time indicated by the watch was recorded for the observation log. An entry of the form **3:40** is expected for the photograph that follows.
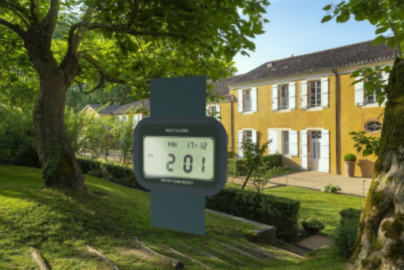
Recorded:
**2:01**
